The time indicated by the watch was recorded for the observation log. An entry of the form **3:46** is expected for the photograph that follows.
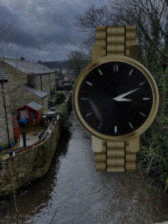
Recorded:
**3:11**
